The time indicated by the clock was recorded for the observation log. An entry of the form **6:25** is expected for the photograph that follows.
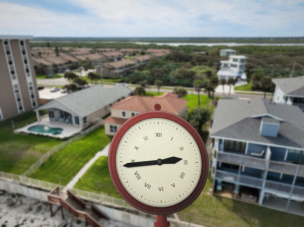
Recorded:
**2:44**
